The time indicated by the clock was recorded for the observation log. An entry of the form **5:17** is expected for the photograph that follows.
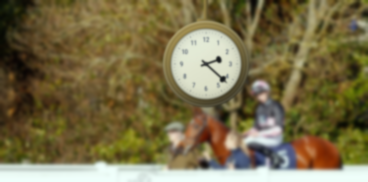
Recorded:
**2:22**
